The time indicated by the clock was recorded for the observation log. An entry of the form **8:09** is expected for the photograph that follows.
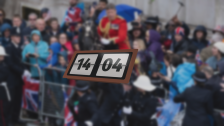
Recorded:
**14:04**
